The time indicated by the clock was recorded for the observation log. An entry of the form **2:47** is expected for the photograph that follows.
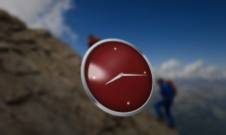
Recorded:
**8:16**
